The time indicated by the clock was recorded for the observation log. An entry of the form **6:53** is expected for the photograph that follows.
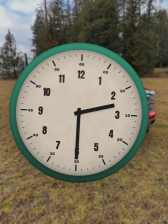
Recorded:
**2:30**
